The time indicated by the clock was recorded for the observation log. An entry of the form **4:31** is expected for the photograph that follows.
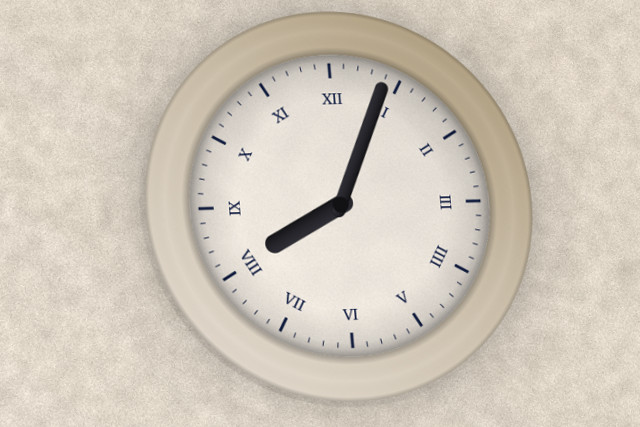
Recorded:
**8:04**
